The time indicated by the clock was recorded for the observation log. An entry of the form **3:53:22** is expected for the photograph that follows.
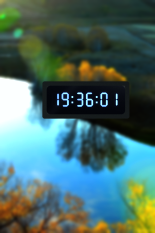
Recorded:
**19:36:01**
